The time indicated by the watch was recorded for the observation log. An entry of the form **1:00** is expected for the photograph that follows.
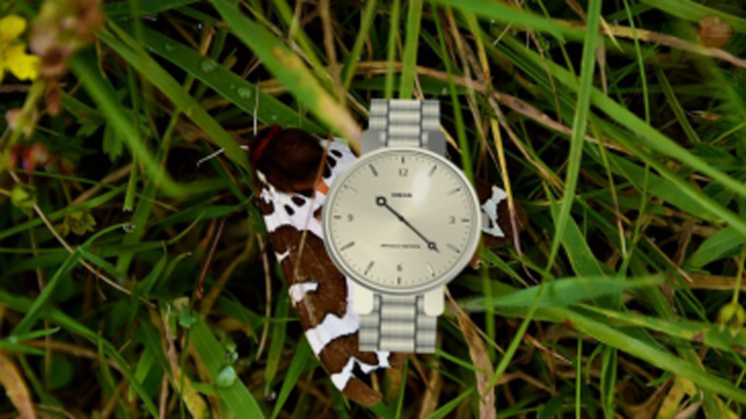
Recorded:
**10:22**
